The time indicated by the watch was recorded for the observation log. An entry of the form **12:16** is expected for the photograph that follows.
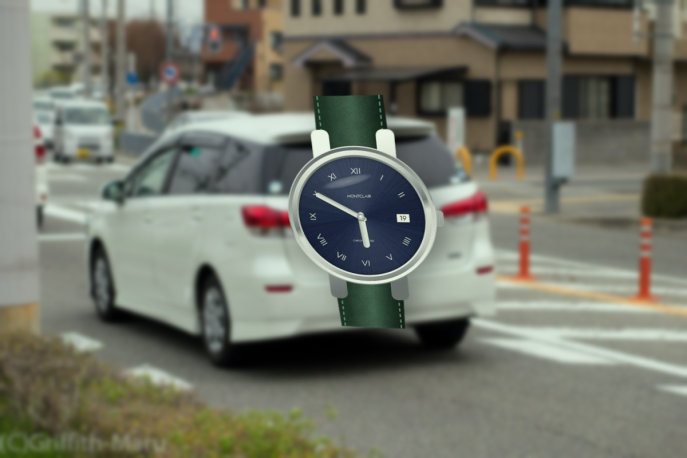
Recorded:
**5:50**
